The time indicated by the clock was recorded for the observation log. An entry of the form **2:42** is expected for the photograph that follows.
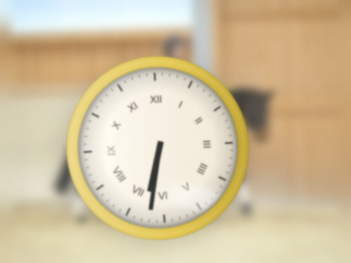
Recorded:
**6:32**
